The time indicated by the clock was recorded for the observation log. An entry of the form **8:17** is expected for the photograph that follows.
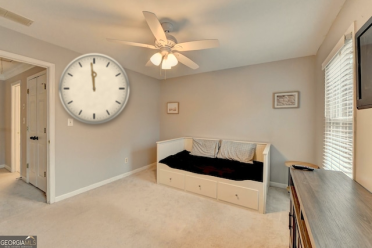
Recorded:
**11:59**
